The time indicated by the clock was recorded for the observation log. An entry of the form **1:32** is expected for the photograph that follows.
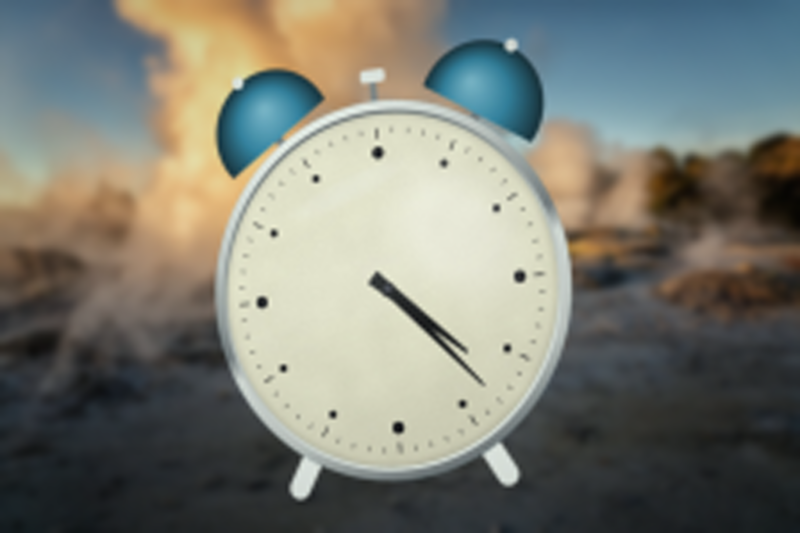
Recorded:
**4:23**
